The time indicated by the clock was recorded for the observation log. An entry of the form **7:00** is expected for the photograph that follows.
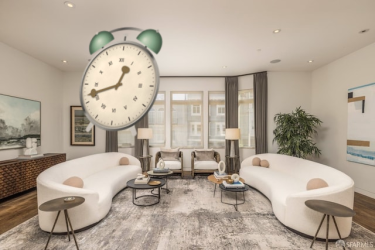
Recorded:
**12:42**
